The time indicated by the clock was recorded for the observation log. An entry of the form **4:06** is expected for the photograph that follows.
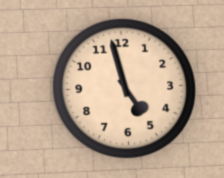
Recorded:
**4:58**
